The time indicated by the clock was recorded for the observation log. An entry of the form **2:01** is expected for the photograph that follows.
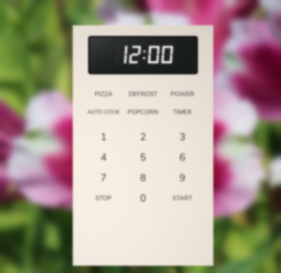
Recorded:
**12:00**
